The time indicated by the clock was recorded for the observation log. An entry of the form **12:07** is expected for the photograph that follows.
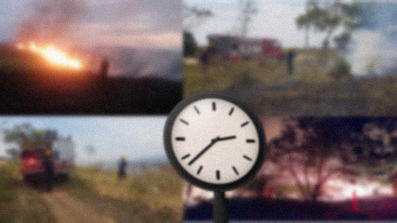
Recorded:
**2:38**
